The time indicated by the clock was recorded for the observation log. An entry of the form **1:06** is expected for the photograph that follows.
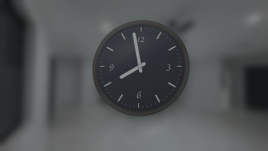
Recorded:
**7:58**
